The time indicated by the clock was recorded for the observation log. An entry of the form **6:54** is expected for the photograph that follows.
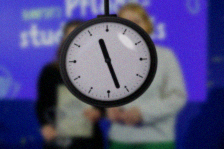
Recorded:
**11:27**
